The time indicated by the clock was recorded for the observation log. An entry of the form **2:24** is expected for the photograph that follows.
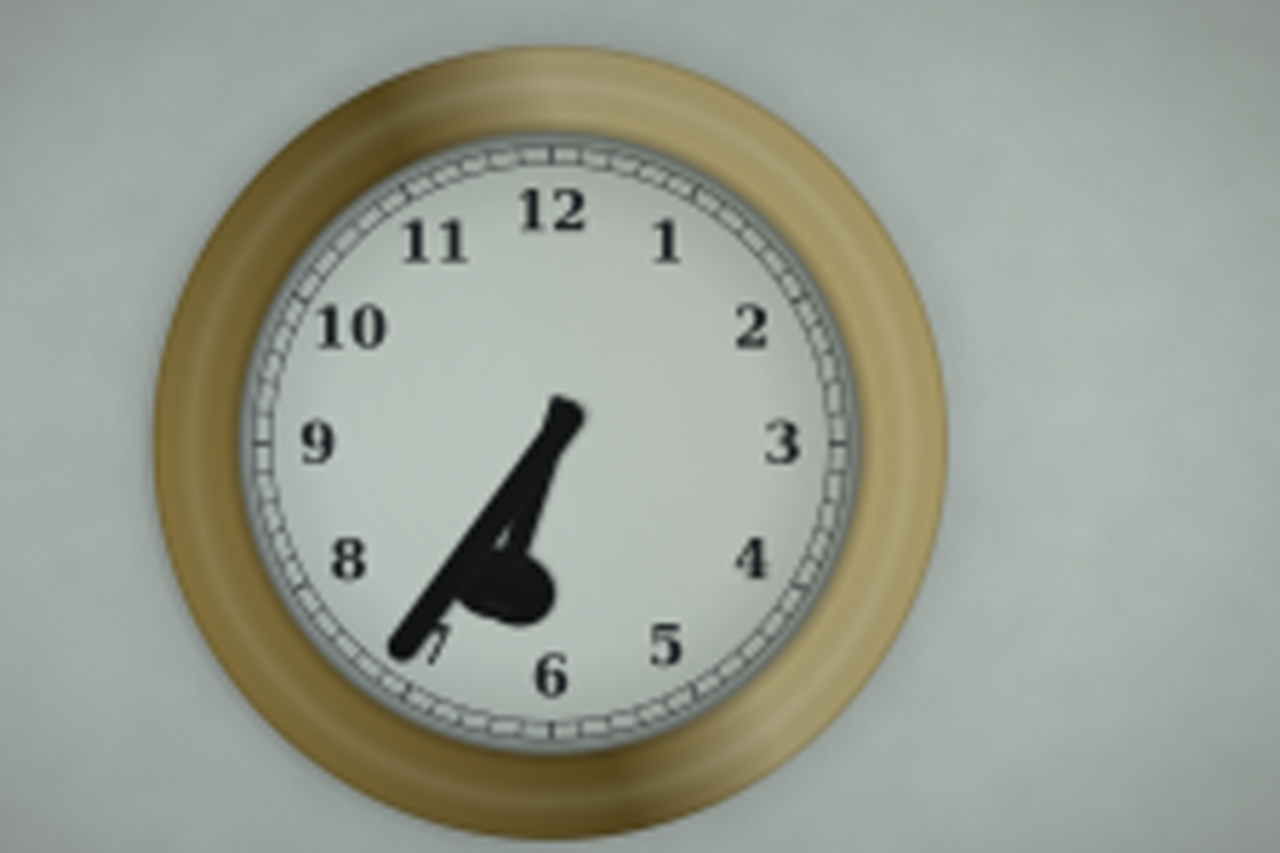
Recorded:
**6:36**
